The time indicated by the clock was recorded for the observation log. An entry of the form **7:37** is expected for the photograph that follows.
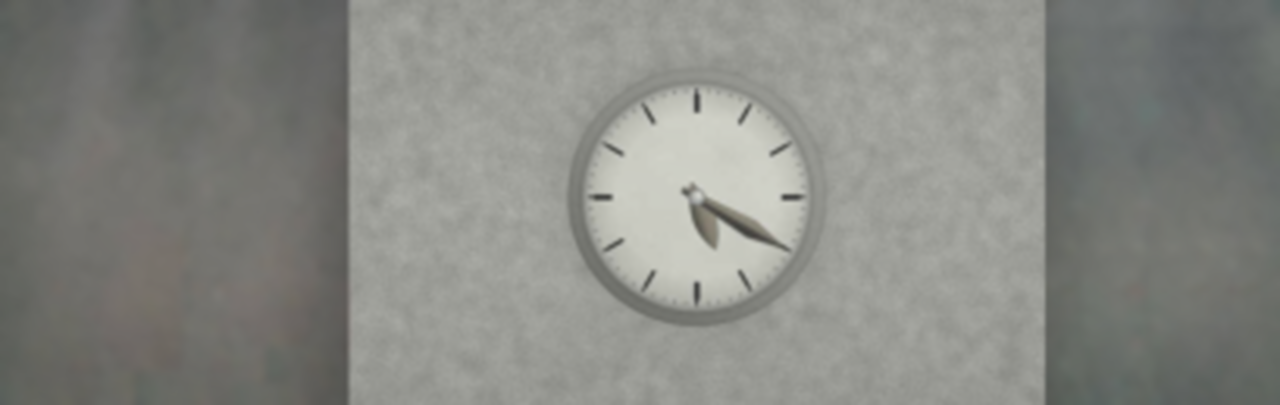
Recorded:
**5:20**
